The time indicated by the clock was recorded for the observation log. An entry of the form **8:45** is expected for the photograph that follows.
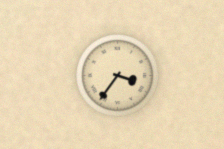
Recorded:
**3:36**
